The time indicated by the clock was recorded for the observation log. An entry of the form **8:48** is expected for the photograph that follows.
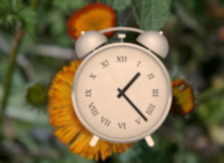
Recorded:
**1:23**
